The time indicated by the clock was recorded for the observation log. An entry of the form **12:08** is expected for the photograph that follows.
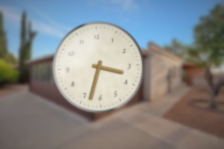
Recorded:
**3:33**
